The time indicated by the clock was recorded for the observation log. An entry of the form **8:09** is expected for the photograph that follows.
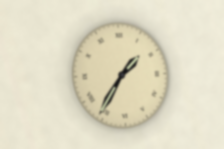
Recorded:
**1:36**
